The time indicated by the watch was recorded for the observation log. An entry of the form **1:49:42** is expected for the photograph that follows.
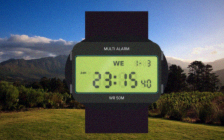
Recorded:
**23:15:40**
